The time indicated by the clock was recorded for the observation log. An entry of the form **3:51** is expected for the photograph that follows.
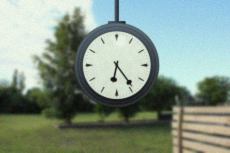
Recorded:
**6:24**
